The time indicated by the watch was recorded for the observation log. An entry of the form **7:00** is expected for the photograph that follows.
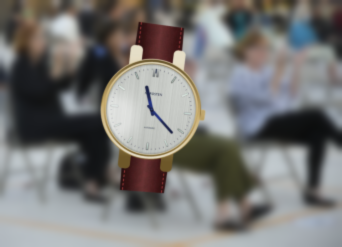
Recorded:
**11:22**
